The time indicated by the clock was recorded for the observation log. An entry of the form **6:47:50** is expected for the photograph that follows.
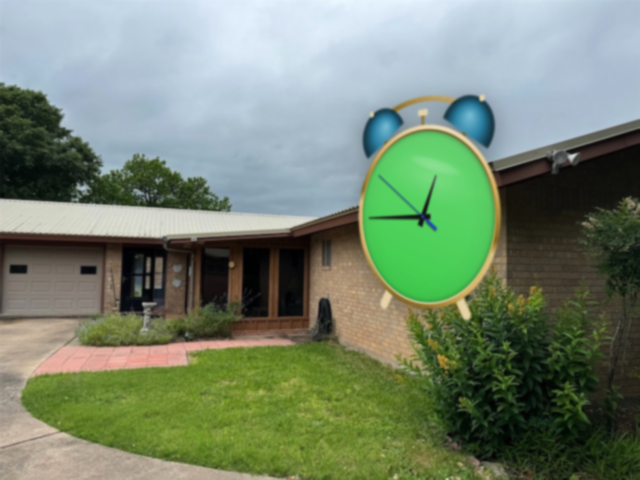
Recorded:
**12:44:51**
